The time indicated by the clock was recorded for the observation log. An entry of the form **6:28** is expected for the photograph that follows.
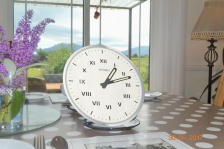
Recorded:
**1:12**
